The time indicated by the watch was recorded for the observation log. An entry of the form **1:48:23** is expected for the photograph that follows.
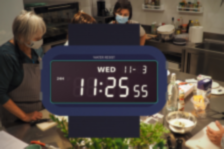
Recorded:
**11:25:55**
